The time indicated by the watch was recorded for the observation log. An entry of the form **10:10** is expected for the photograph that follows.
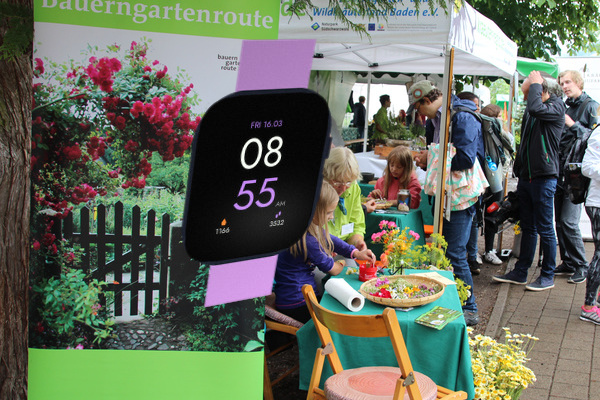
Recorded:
**8:55**
